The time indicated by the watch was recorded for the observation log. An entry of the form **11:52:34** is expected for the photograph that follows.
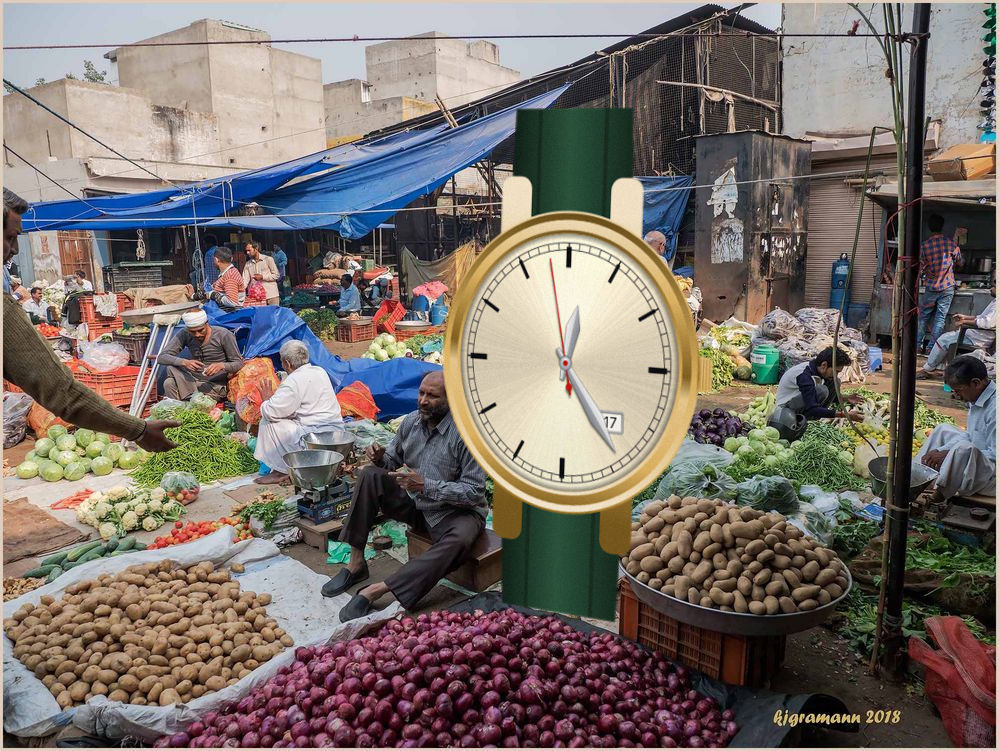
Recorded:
**12:23:58**
